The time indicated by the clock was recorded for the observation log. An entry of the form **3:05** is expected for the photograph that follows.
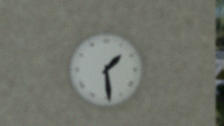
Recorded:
**1:29**
